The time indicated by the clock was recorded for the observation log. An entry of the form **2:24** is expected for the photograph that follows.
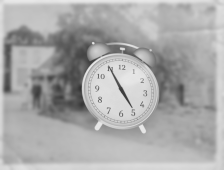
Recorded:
**4:55**
